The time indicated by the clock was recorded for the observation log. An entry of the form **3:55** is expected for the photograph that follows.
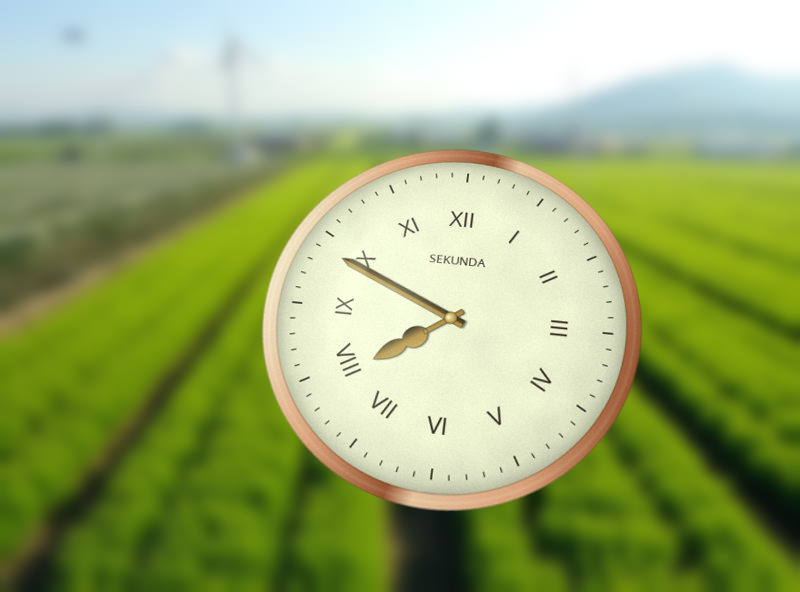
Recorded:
**7:49**
